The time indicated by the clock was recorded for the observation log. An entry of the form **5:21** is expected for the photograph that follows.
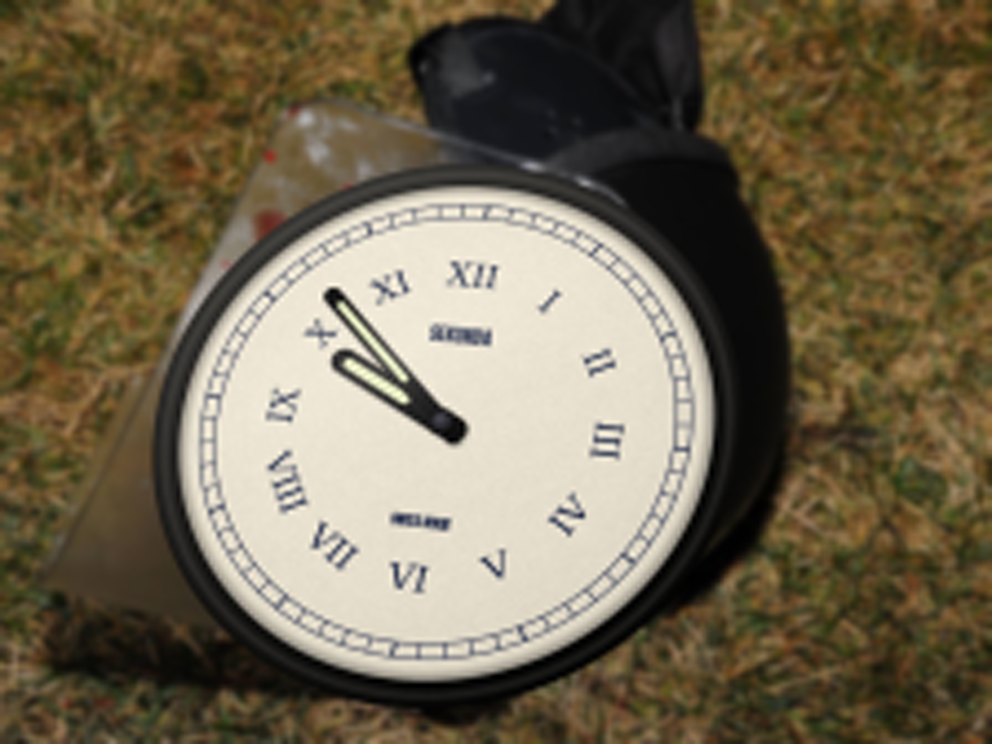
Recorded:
**9:52**
